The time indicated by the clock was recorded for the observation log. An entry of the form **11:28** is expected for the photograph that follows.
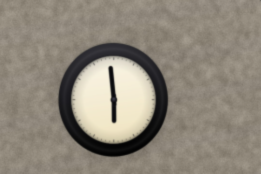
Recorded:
**5:59**
